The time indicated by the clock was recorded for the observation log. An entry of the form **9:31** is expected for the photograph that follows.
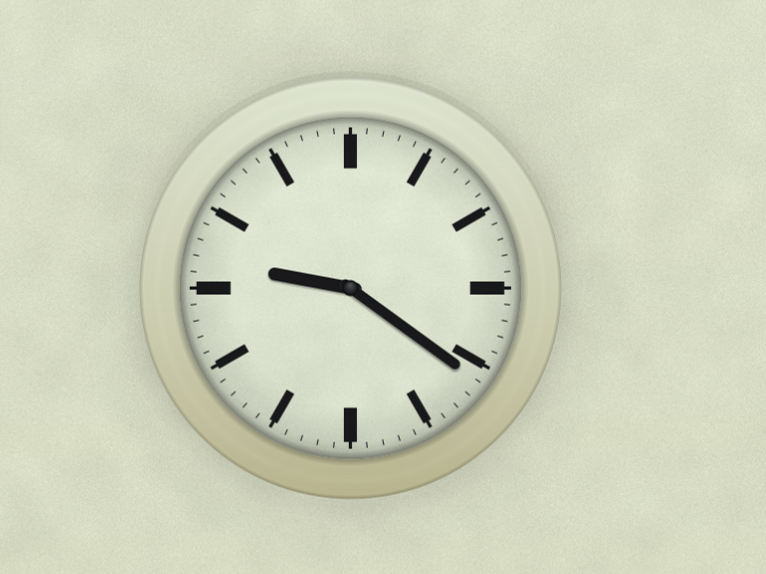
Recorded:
**9:21**
